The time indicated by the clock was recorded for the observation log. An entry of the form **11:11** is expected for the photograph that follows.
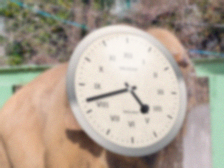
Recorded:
**4:42**
